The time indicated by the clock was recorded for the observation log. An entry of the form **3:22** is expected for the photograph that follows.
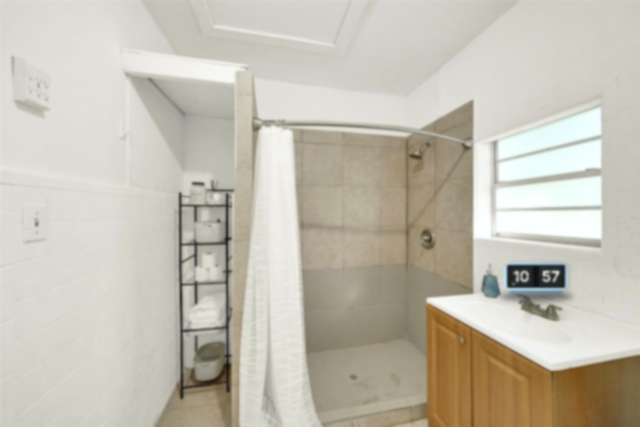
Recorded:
**10:57**
